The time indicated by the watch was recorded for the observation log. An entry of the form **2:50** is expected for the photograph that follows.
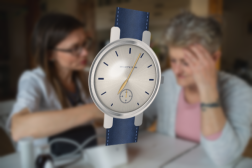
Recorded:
**7:04**
